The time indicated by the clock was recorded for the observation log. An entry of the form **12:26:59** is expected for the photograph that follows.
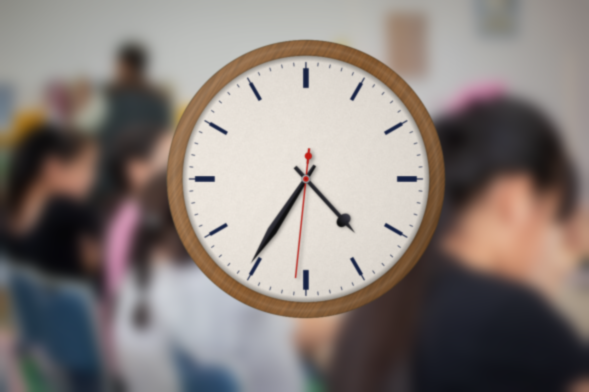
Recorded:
**4:35:31**
